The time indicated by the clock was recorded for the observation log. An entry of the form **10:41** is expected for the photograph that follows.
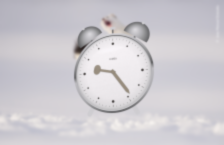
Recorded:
**9:24**
